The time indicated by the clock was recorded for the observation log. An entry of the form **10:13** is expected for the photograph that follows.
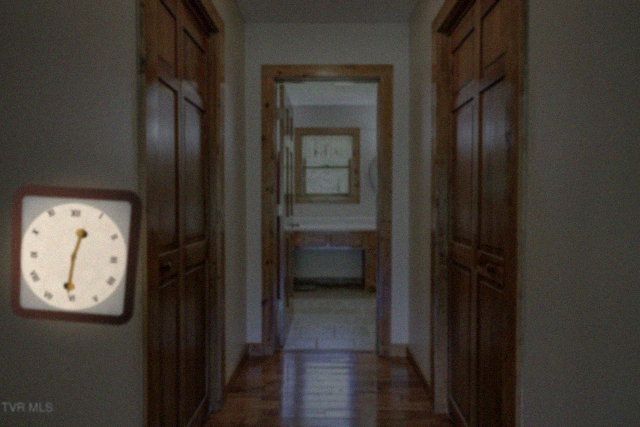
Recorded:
**12:31**
